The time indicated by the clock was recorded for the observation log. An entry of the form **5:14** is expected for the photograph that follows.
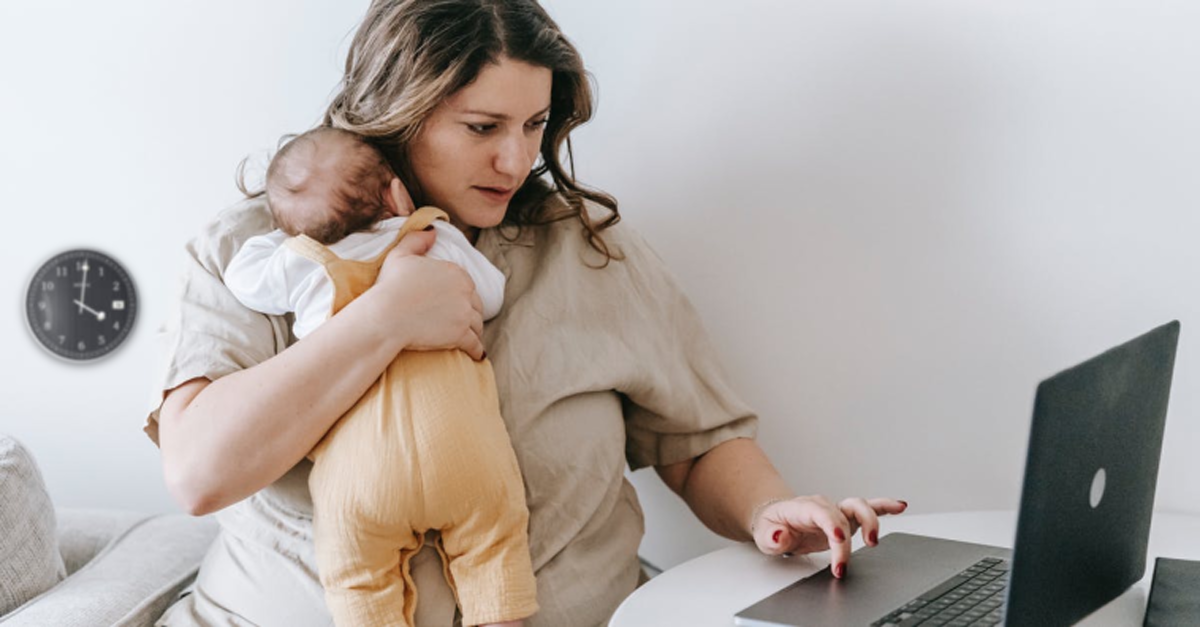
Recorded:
**4:01**
